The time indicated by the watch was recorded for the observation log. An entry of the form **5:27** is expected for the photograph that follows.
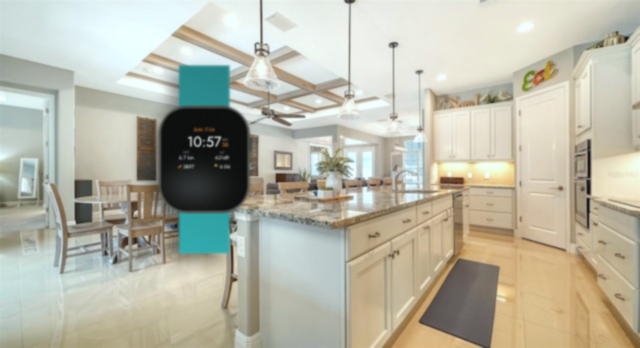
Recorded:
**10:57**
